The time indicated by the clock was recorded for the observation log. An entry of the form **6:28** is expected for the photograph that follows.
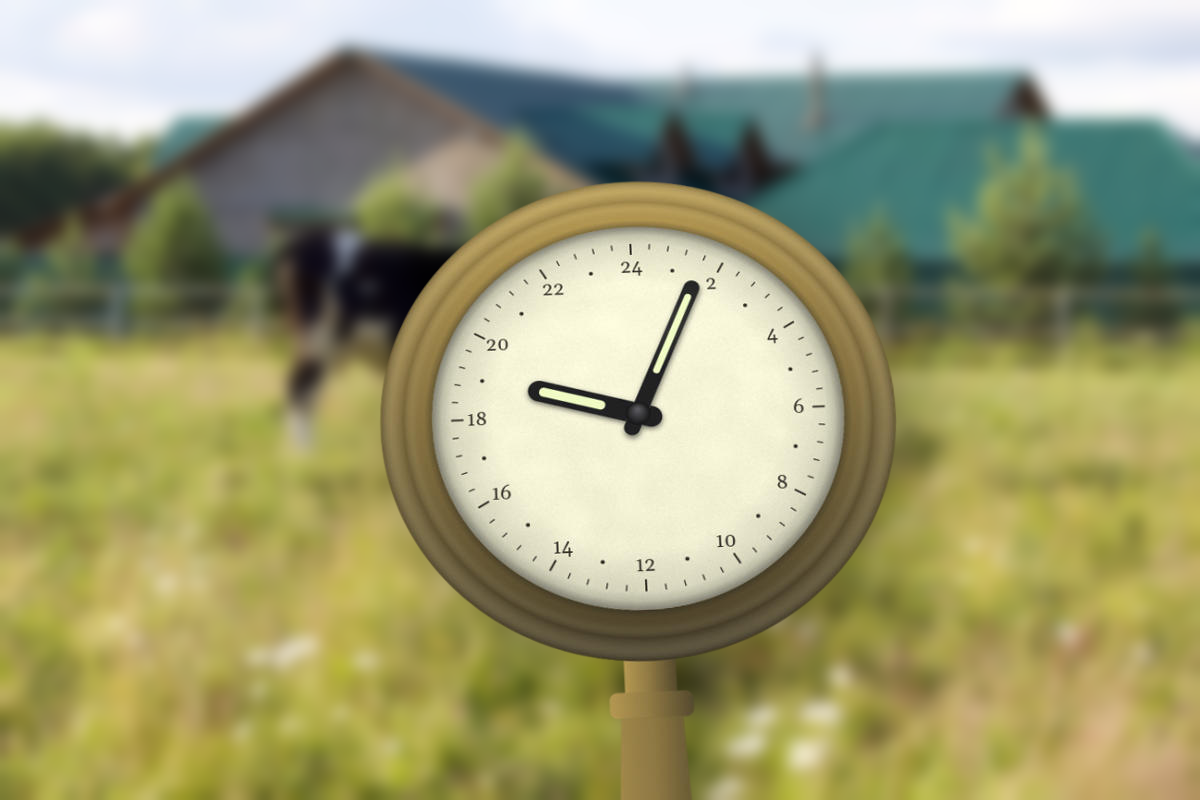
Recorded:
**19:04**
